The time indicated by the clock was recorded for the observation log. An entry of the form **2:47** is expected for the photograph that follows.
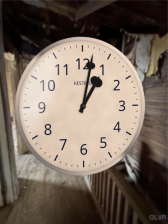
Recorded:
**1:02**
